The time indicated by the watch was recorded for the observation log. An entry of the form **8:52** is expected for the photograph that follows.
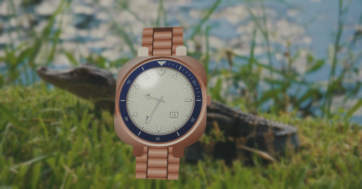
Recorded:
**9:35**
